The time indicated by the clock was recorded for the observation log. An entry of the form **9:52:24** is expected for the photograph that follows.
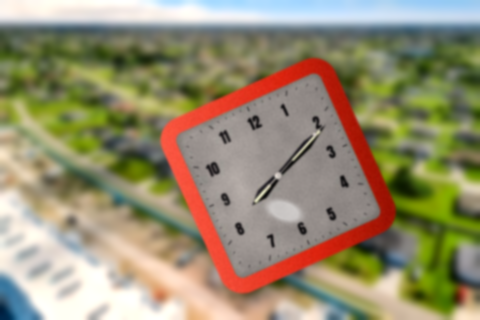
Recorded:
**8:11:11**
